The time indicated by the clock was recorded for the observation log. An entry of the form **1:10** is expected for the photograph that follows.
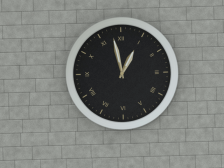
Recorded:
**12:58**
